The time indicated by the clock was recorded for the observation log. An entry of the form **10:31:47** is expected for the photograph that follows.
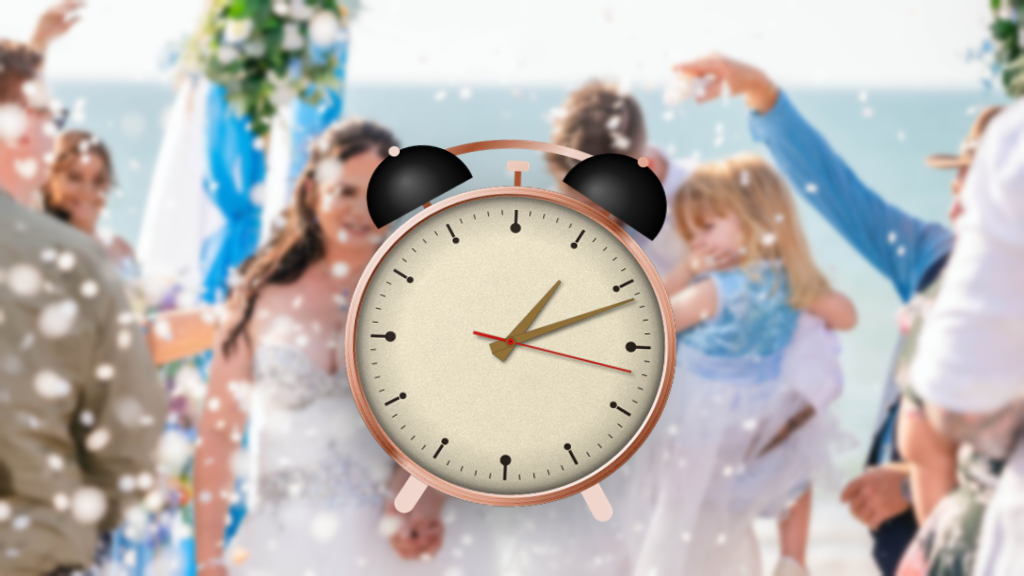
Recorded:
**1:11:17**
